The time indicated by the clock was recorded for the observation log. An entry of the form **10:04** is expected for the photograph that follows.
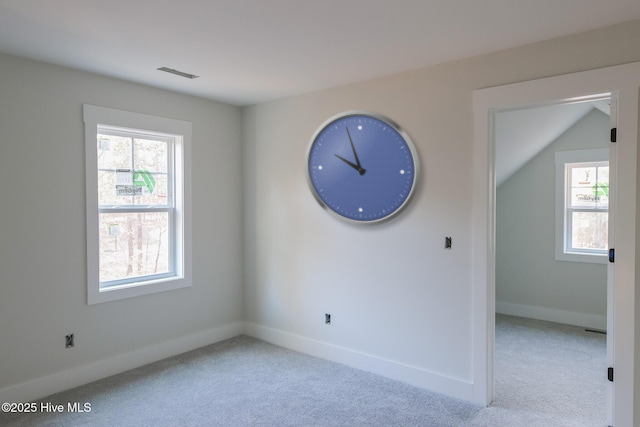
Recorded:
**9:57**
